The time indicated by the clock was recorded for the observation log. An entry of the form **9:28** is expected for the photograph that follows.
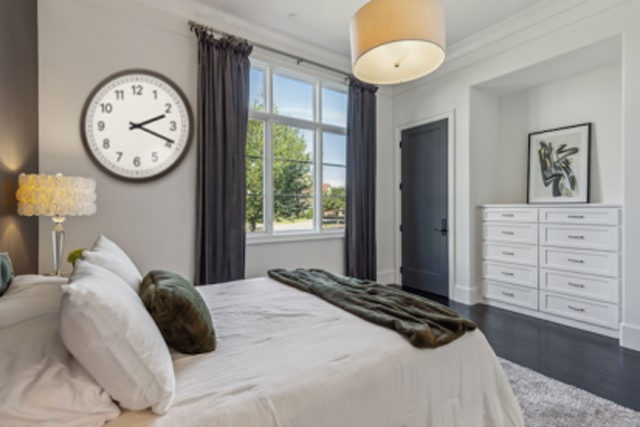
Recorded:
**2:19**
